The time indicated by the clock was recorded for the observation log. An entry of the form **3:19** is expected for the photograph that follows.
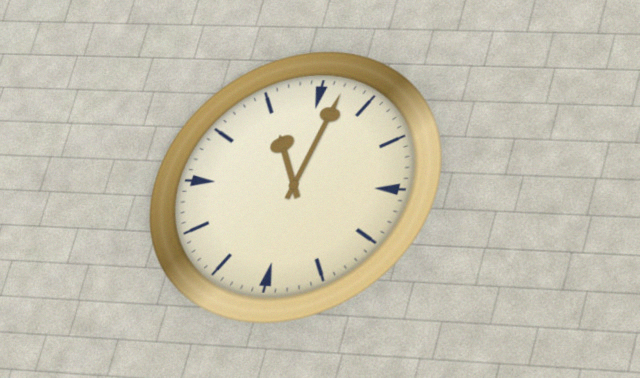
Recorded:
**11:02**
